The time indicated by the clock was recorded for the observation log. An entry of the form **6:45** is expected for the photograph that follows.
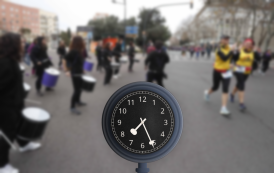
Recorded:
**7:26**
